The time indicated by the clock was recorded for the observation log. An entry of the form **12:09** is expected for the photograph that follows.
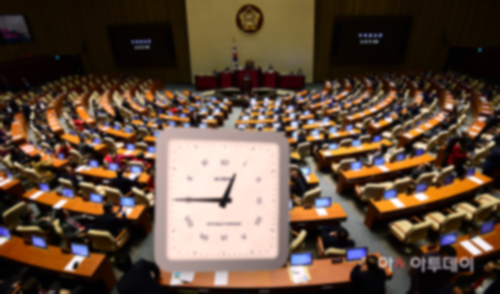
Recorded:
**12:45**
